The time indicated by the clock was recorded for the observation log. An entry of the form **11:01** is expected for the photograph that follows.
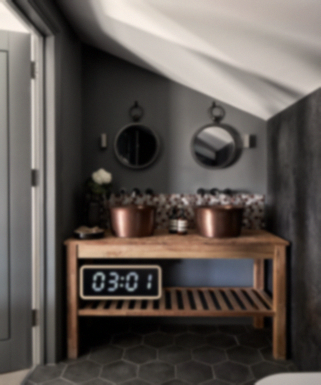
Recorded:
**3:01**
